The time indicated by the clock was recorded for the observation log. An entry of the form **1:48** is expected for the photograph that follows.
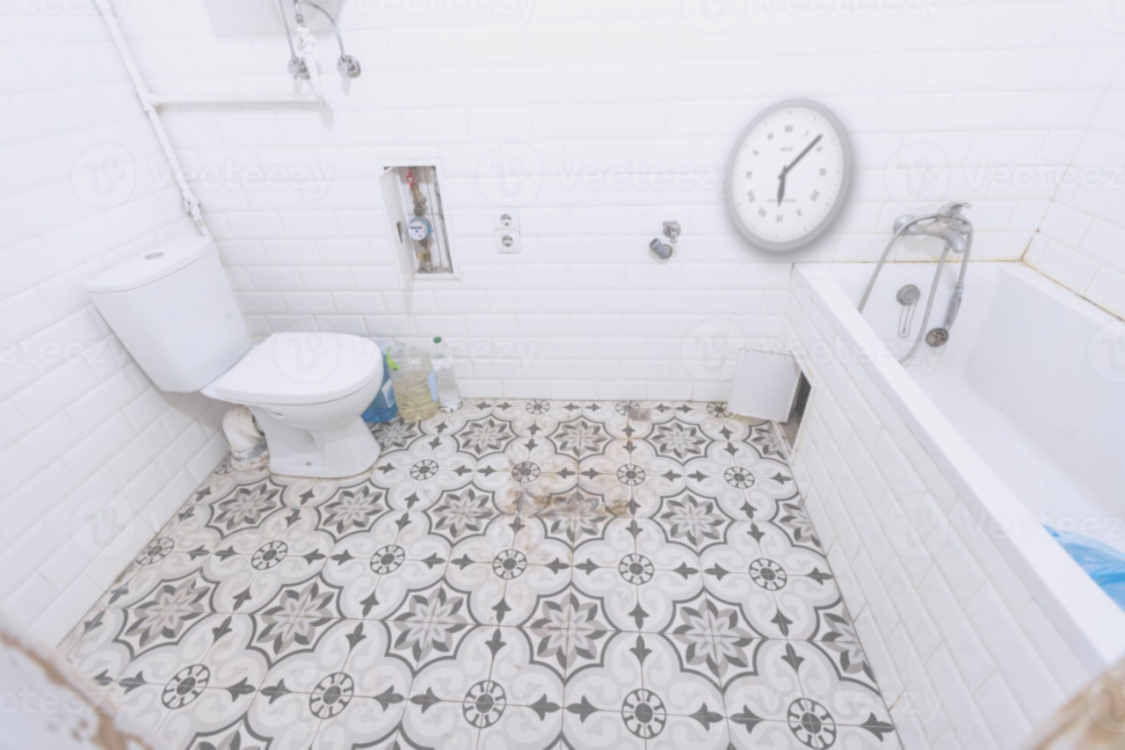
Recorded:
**6:08**
